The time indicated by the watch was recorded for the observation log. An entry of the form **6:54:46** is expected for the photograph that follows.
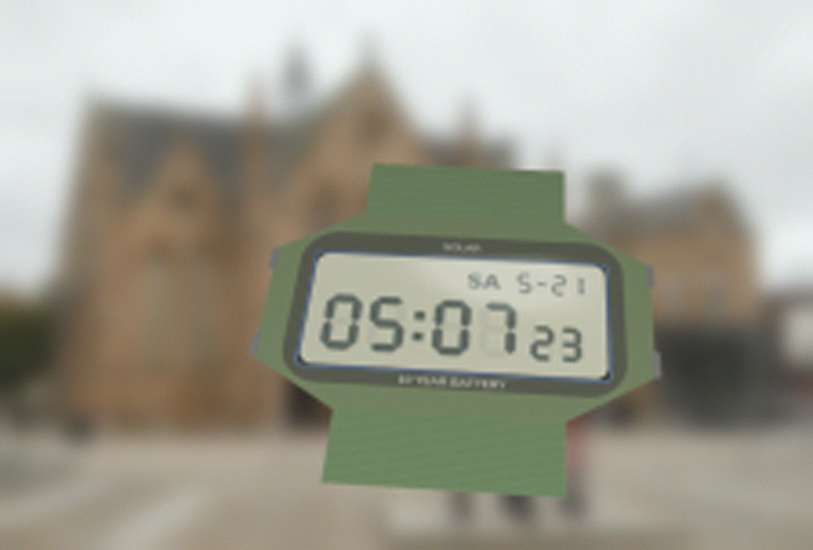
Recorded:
**5:07:23**
